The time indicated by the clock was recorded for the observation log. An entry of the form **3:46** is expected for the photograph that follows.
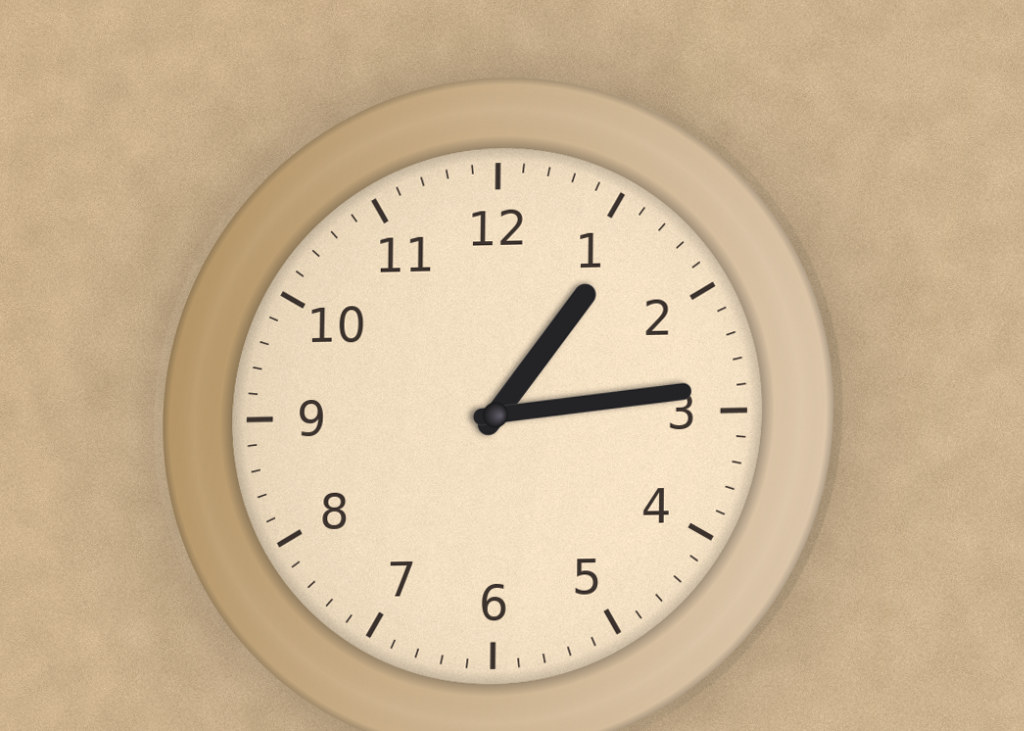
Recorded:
**1:14**
